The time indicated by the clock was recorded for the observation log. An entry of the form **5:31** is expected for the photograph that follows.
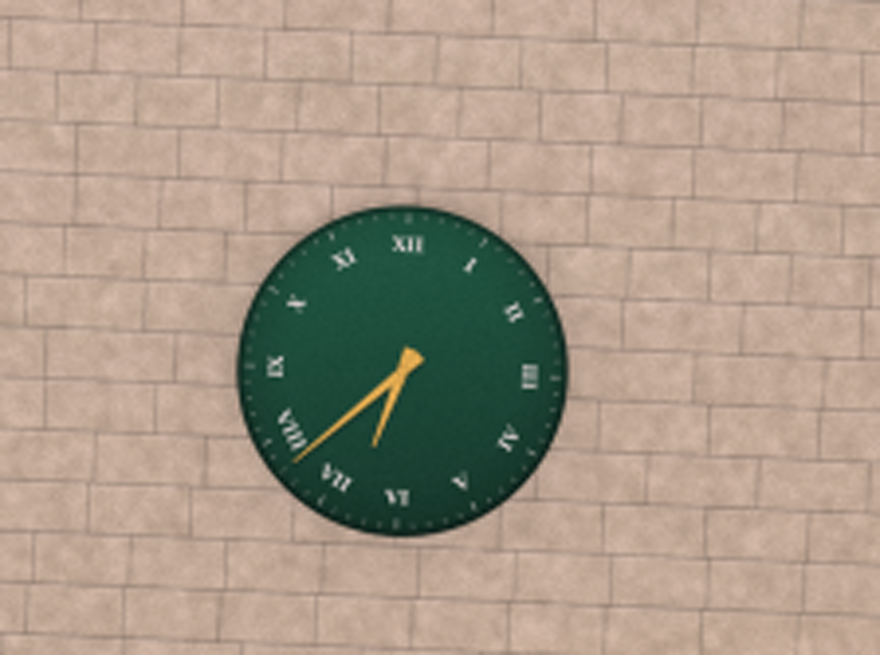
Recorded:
**6:38**
